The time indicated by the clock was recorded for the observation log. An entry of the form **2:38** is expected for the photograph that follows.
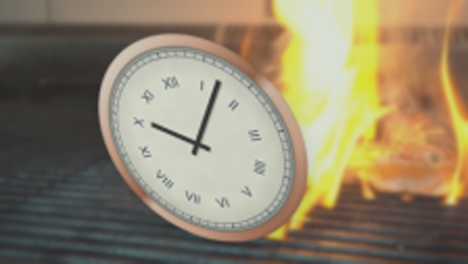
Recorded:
**10:07**
